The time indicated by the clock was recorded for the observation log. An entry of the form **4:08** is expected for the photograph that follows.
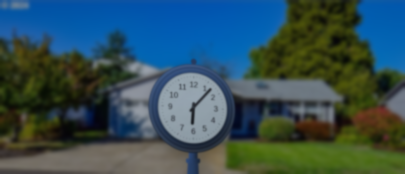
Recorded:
**6:07**
